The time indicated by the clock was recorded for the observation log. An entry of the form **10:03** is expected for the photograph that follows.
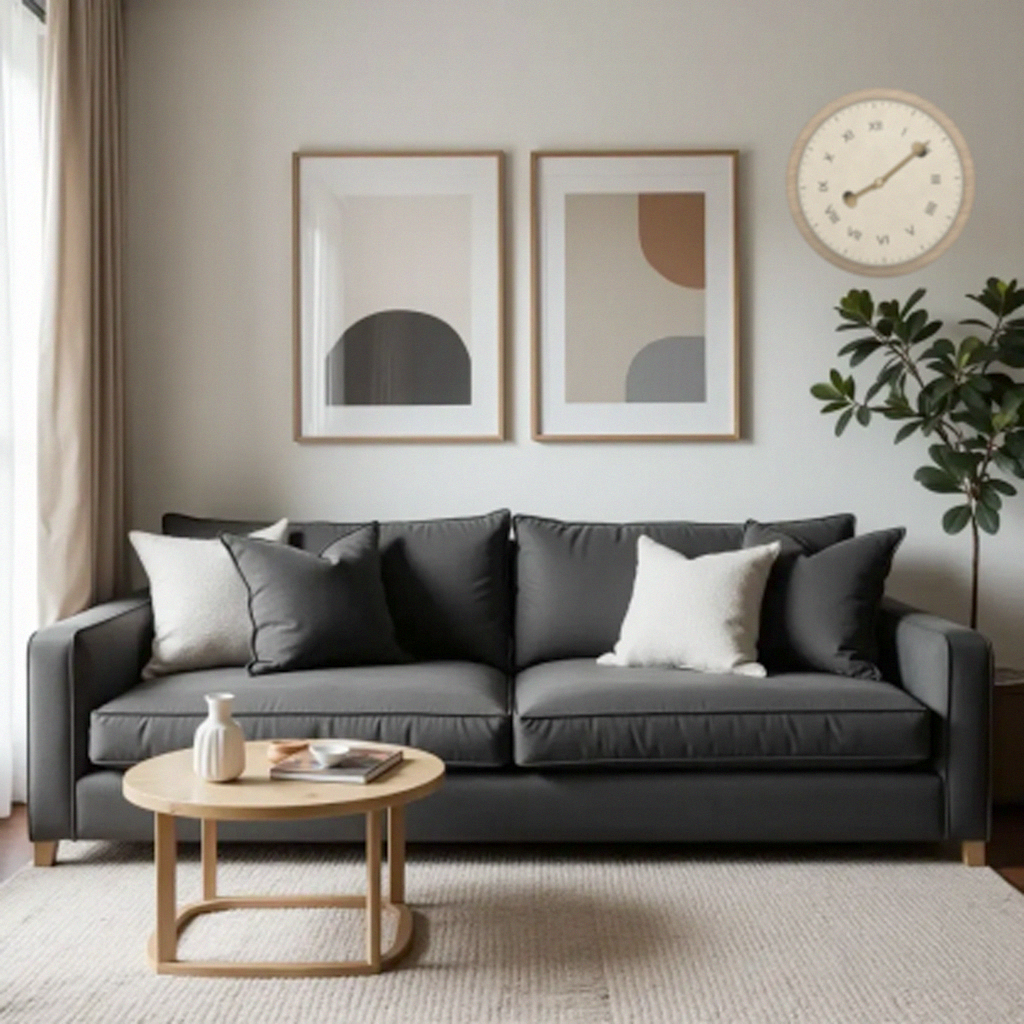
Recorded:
**8:09**
